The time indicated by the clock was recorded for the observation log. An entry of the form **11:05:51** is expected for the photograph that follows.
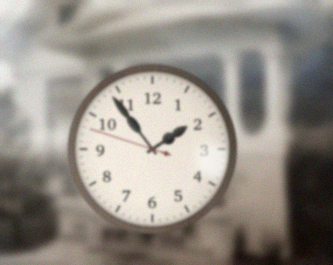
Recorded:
**1:53:48**
